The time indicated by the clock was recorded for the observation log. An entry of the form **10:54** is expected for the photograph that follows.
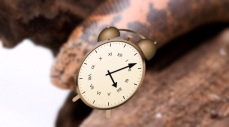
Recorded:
**4:08**
